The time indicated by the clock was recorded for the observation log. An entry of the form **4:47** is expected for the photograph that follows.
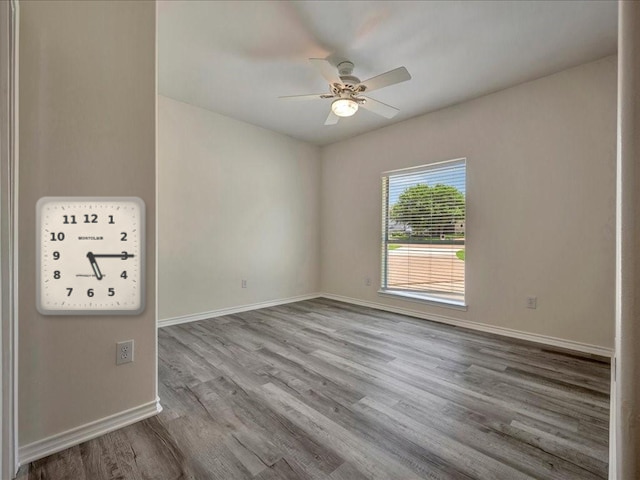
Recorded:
**5:15**
